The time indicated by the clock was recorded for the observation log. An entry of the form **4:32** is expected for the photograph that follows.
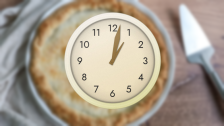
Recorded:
**1:02**
